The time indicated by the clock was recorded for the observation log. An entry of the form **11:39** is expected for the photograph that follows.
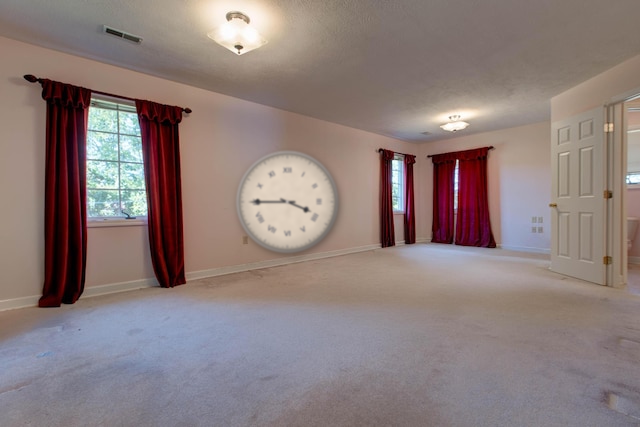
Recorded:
**3:45**
